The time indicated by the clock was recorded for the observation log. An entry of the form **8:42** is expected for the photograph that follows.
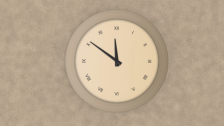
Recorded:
**11:51**
